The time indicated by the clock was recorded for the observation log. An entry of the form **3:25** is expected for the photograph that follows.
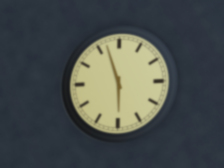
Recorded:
**5:57**
